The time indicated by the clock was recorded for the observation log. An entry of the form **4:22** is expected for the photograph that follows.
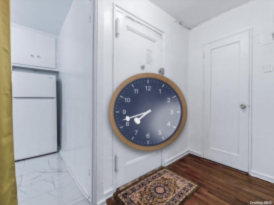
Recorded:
**7:42**
